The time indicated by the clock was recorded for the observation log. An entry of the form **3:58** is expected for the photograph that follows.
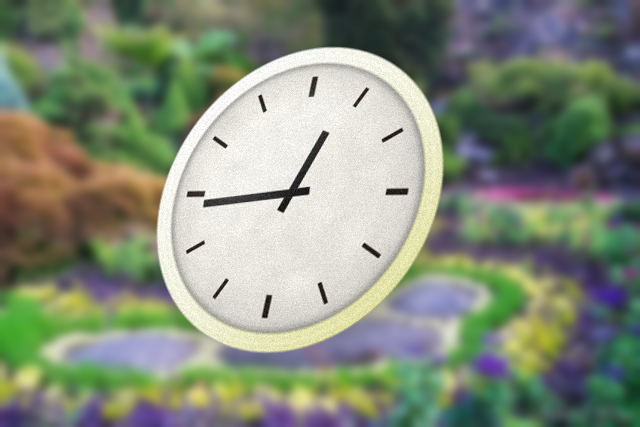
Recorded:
**12:44**
